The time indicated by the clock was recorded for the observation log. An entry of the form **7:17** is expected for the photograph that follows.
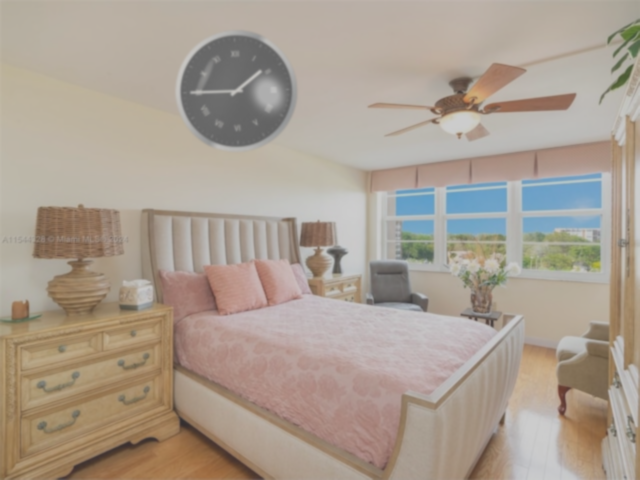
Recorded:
**1:45**
